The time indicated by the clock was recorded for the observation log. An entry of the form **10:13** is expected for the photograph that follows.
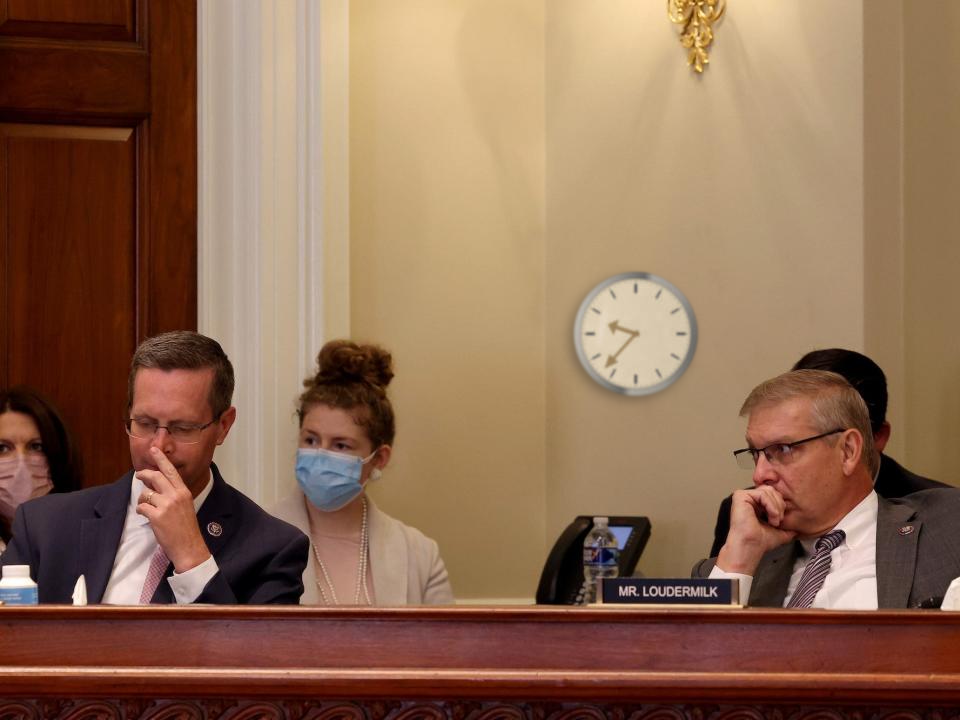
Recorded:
**9:37**
